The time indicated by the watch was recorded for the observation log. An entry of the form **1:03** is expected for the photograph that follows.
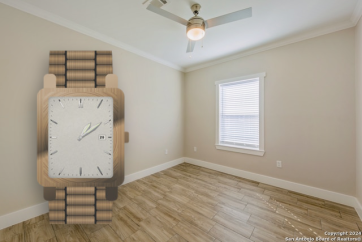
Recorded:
**1:09**
